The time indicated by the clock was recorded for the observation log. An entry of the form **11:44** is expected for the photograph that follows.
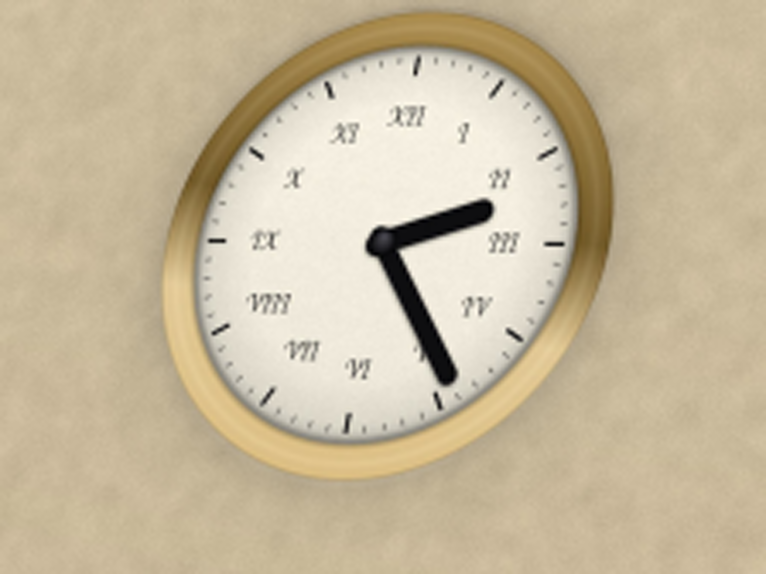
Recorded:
**2:24**
